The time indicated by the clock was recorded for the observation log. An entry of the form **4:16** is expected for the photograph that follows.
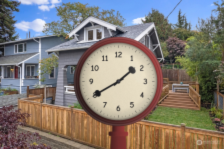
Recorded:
**1:40**
